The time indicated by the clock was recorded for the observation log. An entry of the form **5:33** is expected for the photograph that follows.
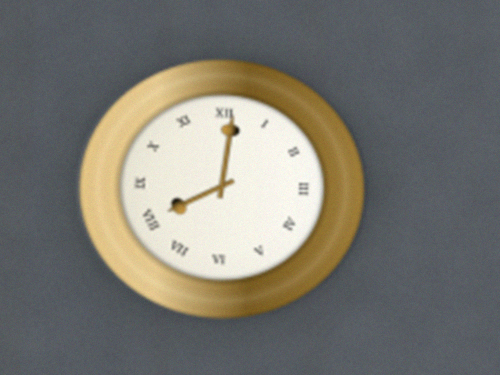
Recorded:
**8:01**
